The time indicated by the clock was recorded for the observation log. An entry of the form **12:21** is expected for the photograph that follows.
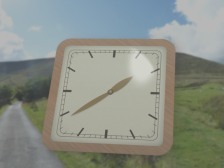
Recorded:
**1:39**
